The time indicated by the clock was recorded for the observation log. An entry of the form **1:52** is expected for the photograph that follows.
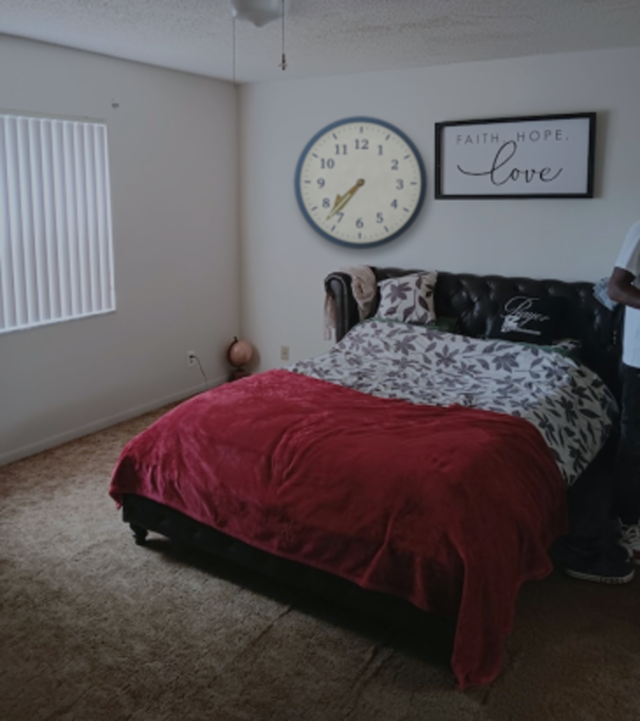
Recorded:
**7:37**
